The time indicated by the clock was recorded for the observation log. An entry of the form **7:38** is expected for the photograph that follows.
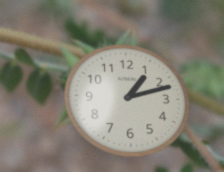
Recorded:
**1:12**
